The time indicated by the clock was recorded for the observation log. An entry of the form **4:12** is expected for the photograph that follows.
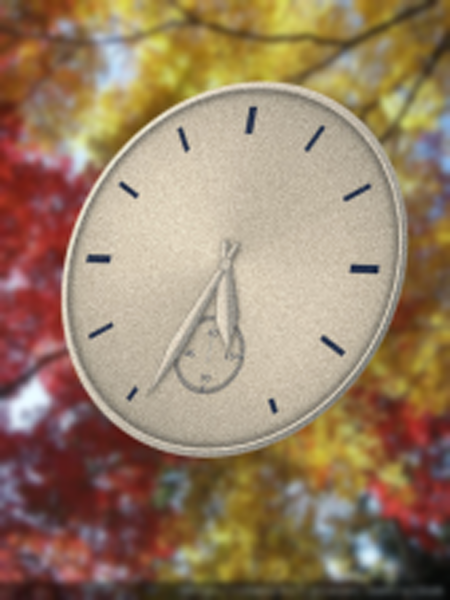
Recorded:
**5:34**
